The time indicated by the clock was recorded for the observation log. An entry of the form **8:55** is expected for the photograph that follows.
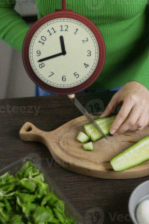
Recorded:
**11:42**
